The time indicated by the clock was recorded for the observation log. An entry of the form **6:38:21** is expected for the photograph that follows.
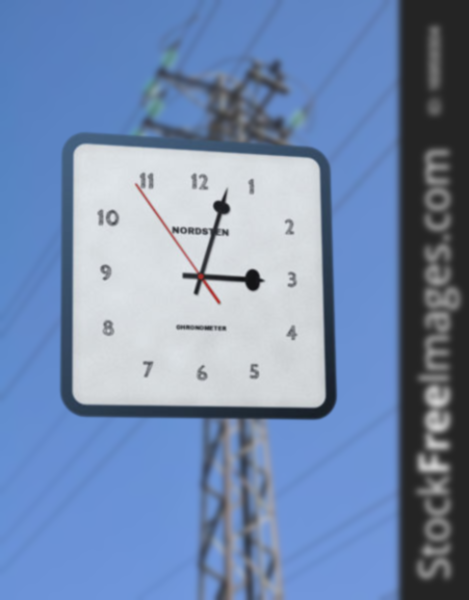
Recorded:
**3:02:54**
